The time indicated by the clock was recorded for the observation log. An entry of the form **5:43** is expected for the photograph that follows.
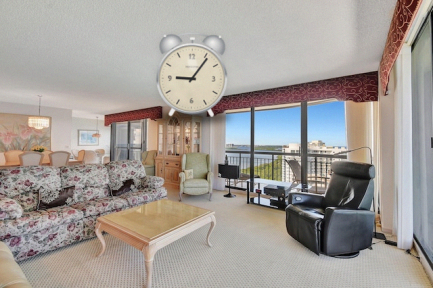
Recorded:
**9:06**
